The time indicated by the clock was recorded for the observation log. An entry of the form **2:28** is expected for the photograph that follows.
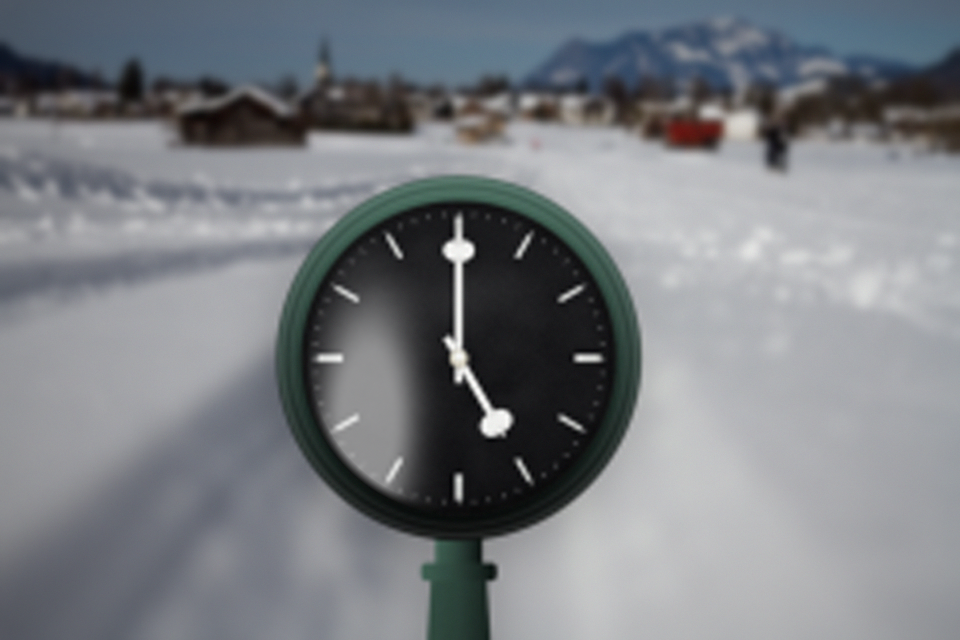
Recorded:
**5:00**
